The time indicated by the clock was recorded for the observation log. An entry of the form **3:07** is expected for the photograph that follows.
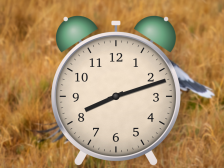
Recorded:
**8:12**
